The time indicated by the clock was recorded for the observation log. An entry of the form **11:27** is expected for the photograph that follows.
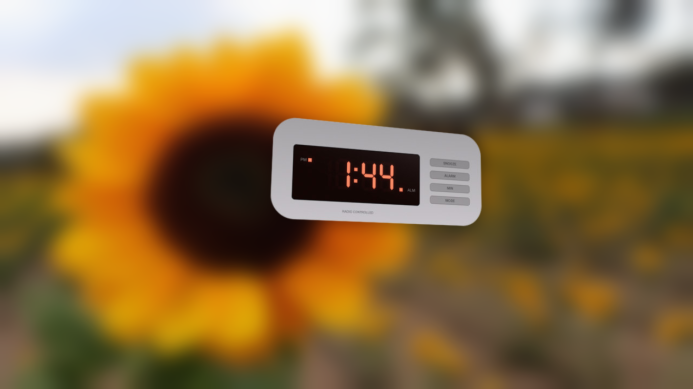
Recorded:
**1:44**
